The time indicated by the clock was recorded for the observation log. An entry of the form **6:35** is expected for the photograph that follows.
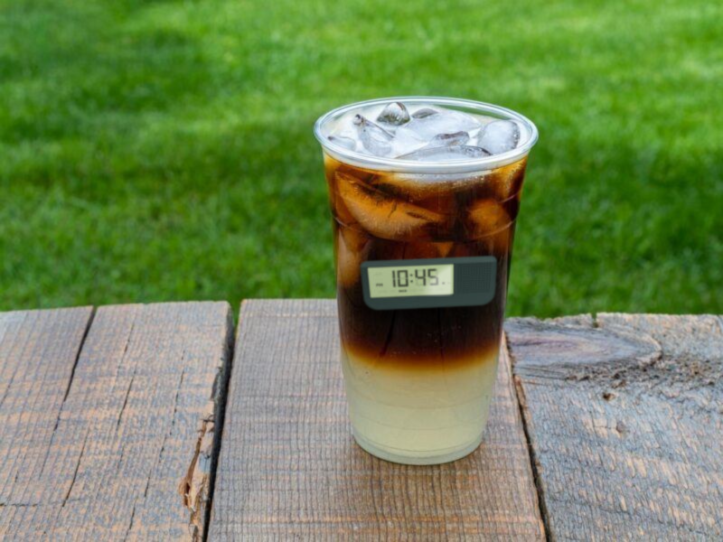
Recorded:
**10:45**
